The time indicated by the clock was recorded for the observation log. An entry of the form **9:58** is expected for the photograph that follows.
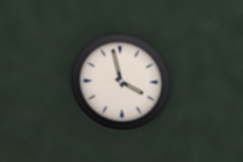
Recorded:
**3:58**
